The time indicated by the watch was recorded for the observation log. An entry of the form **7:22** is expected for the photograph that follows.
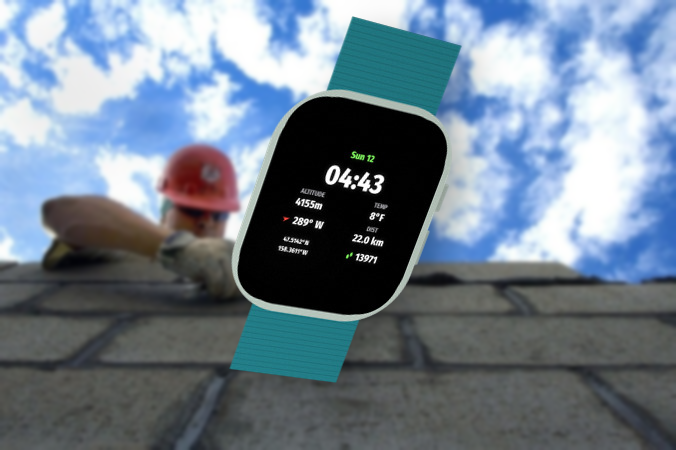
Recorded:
**4:43**
